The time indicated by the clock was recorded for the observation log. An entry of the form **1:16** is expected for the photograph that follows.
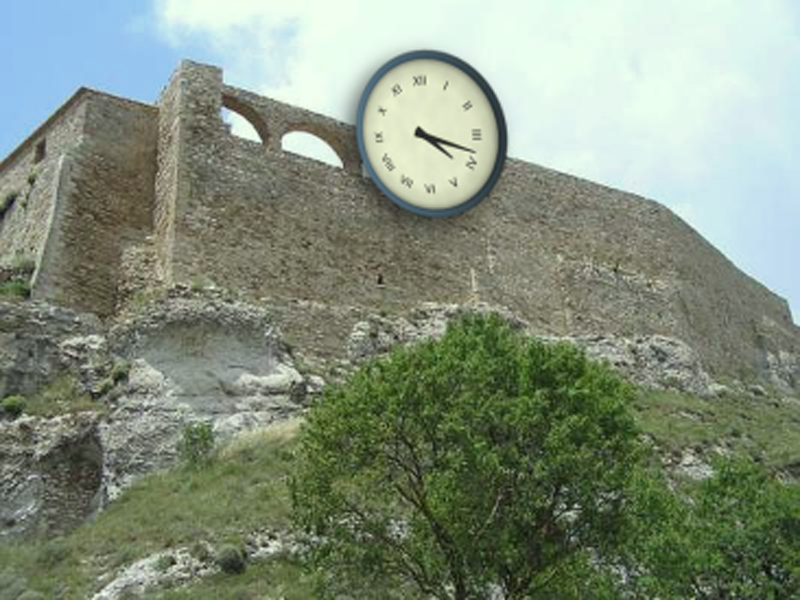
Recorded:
**4:18**
